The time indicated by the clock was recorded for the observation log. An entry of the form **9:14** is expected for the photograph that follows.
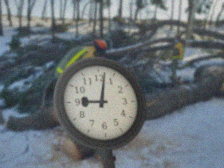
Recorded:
**9:02**
